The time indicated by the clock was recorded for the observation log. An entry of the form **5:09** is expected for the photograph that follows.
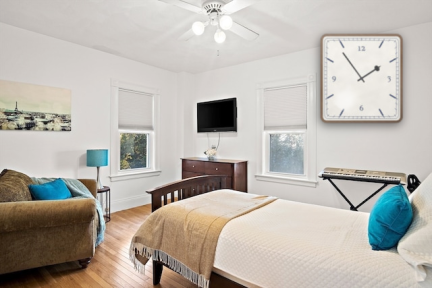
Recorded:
**1:54**
